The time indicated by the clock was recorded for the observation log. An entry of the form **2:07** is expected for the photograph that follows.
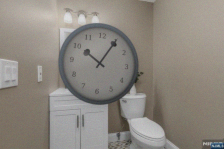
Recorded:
**10:05**
